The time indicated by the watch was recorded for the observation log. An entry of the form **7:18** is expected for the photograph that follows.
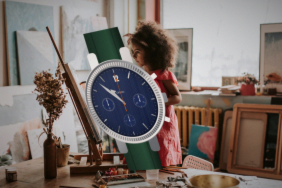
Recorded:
**10:53**
